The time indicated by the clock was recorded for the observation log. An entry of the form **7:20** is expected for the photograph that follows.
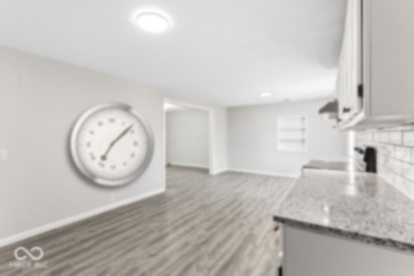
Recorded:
**7:08**
